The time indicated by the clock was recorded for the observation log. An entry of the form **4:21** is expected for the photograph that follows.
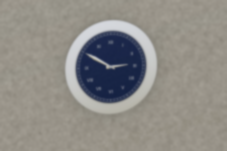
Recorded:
**2:50**
